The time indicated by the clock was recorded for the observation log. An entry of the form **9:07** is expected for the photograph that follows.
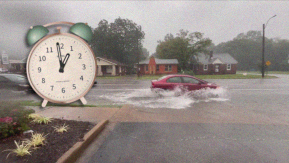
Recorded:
**12:59**
